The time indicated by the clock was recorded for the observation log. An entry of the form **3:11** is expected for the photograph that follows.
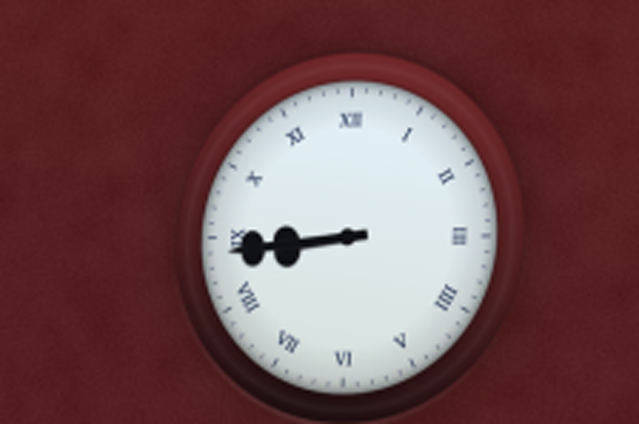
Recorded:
**8:44**
